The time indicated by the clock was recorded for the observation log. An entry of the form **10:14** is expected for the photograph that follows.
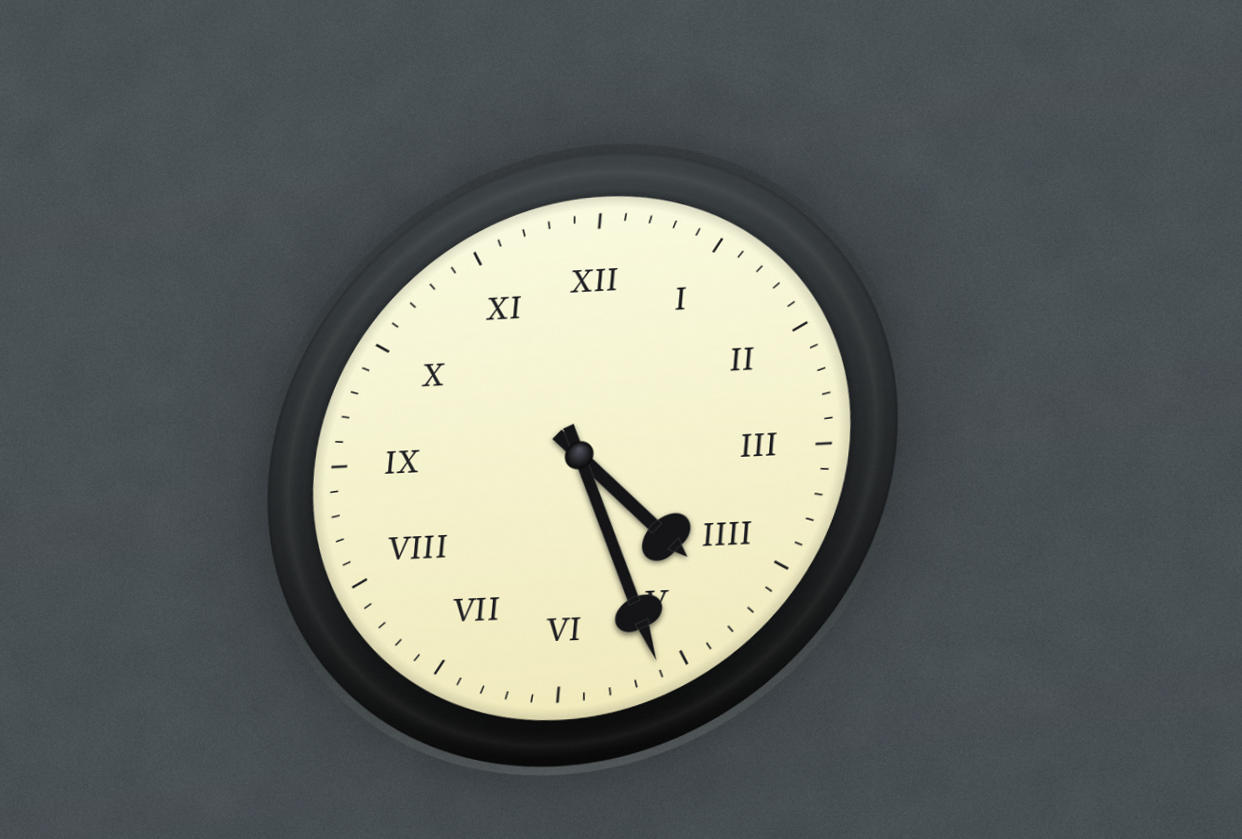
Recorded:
**4:26**
